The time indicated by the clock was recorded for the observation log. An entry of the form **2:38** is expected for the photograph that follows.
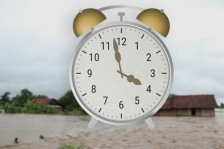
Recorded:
**3:58**
